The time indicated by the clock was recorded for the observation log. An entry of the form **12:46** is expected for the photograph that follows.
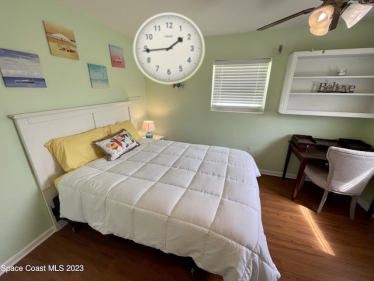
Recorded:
**1:44**
